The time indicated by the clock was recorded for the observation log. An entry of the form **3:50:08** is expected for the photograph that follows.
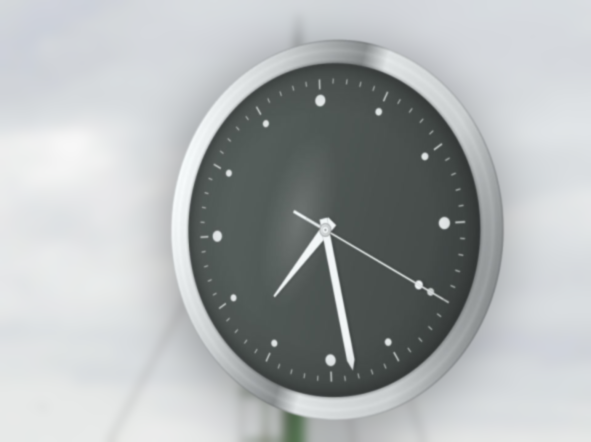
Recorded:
**7:28:20**
